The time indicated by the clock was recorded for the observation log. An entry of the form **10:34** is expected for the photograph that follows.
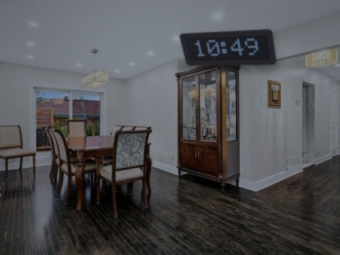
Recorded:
**10:49**
